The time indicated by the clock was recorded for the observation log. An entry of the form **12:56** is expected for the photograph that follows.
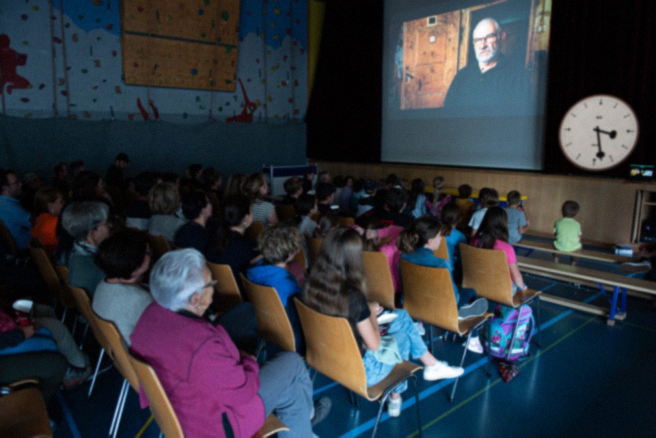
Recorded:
**3:28**
